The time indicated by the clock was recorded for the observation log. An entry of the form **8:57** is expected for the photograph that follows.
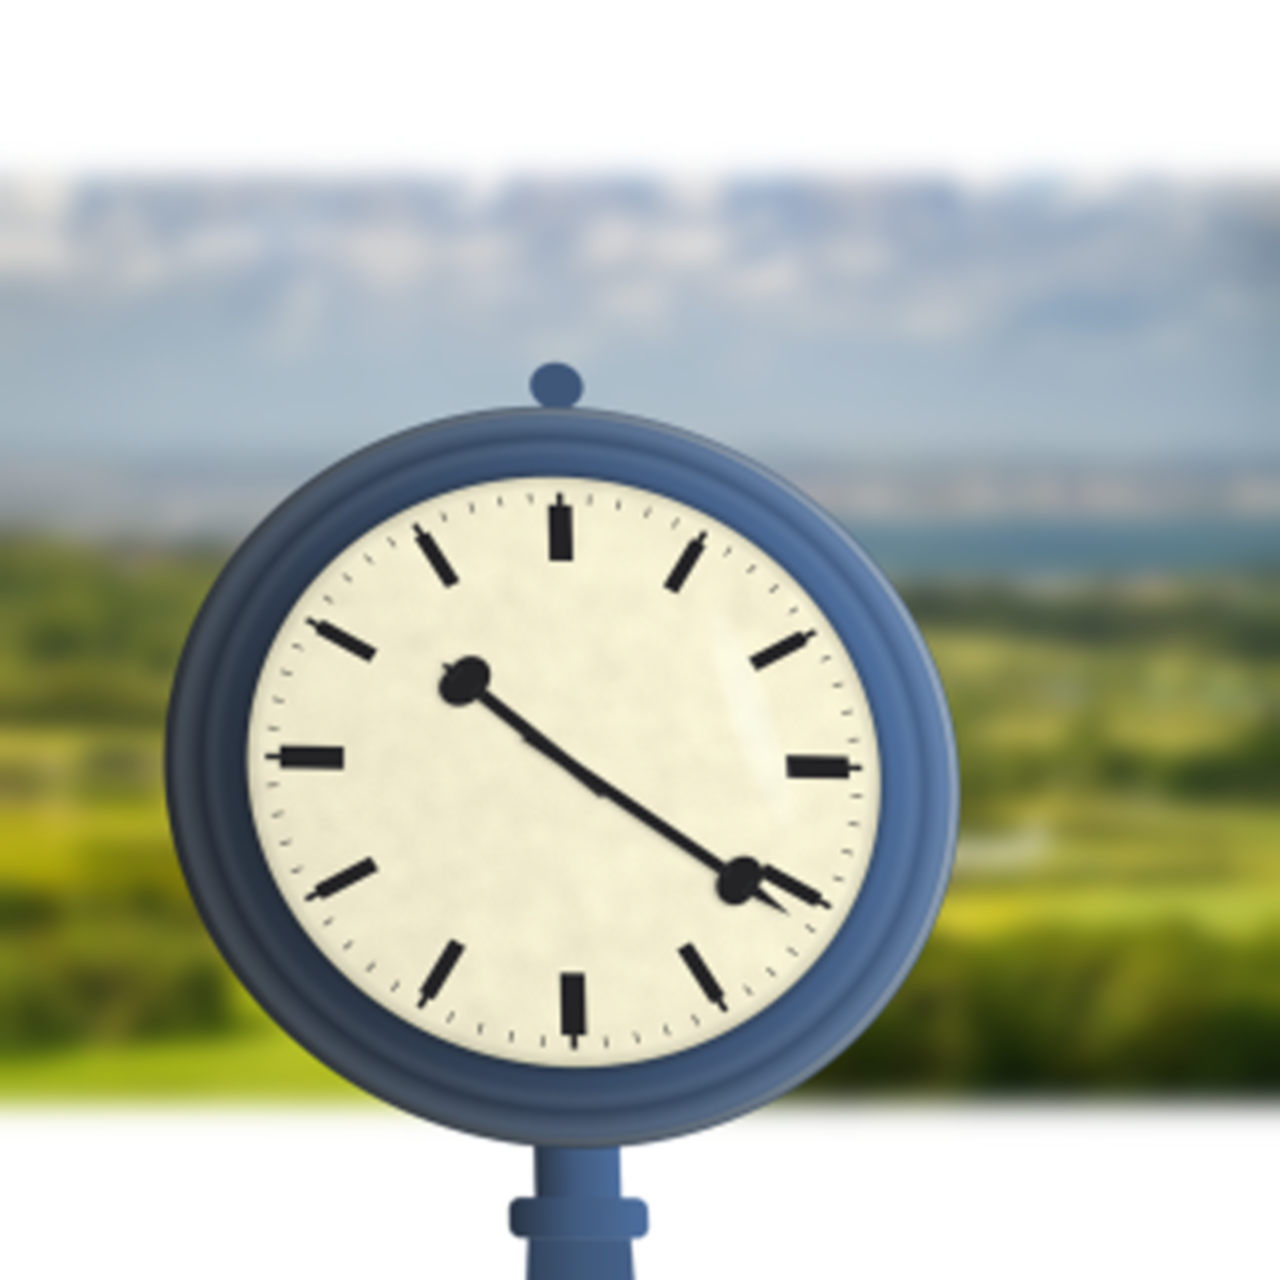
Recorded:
**10:21**
